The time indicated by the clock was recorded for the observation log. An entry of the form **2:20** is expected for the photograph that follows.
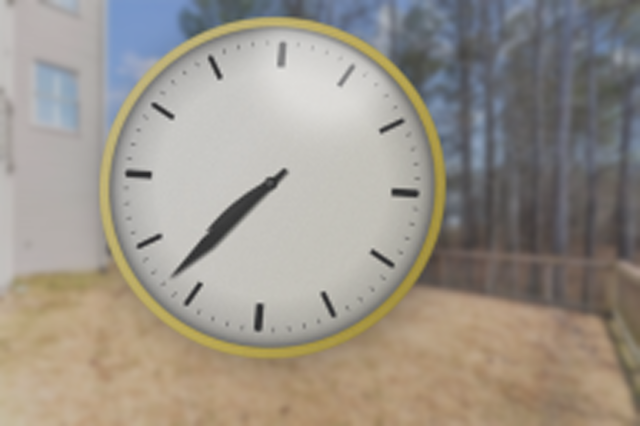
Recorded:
**7:37**
